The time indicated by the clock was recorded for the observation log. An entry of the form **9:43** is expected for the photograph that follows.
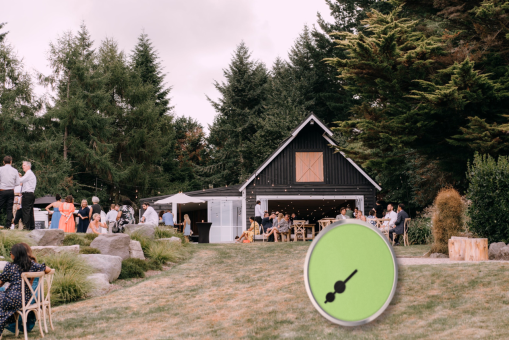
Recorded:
**7:38**
